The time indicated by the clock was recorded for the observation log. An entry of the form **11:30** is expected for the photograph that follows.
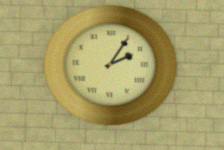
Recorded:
**2:05**
